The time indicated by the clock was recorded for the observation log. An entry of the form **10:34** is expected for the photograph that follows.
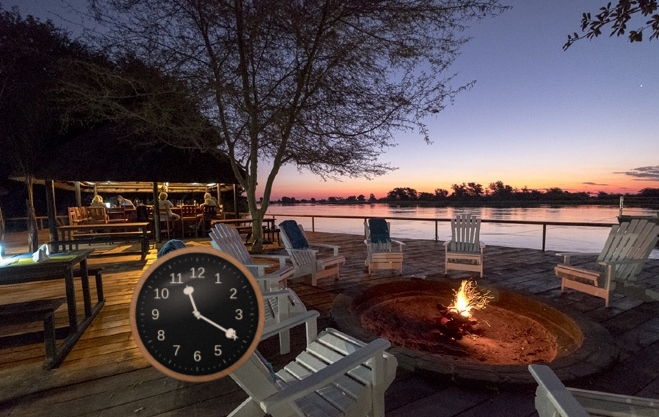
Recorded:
**11:20**
